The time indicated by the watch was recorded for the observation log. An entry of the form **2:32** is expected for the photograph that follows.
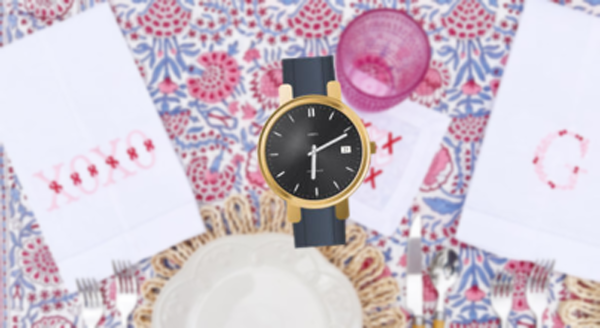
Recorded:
**6:11**
